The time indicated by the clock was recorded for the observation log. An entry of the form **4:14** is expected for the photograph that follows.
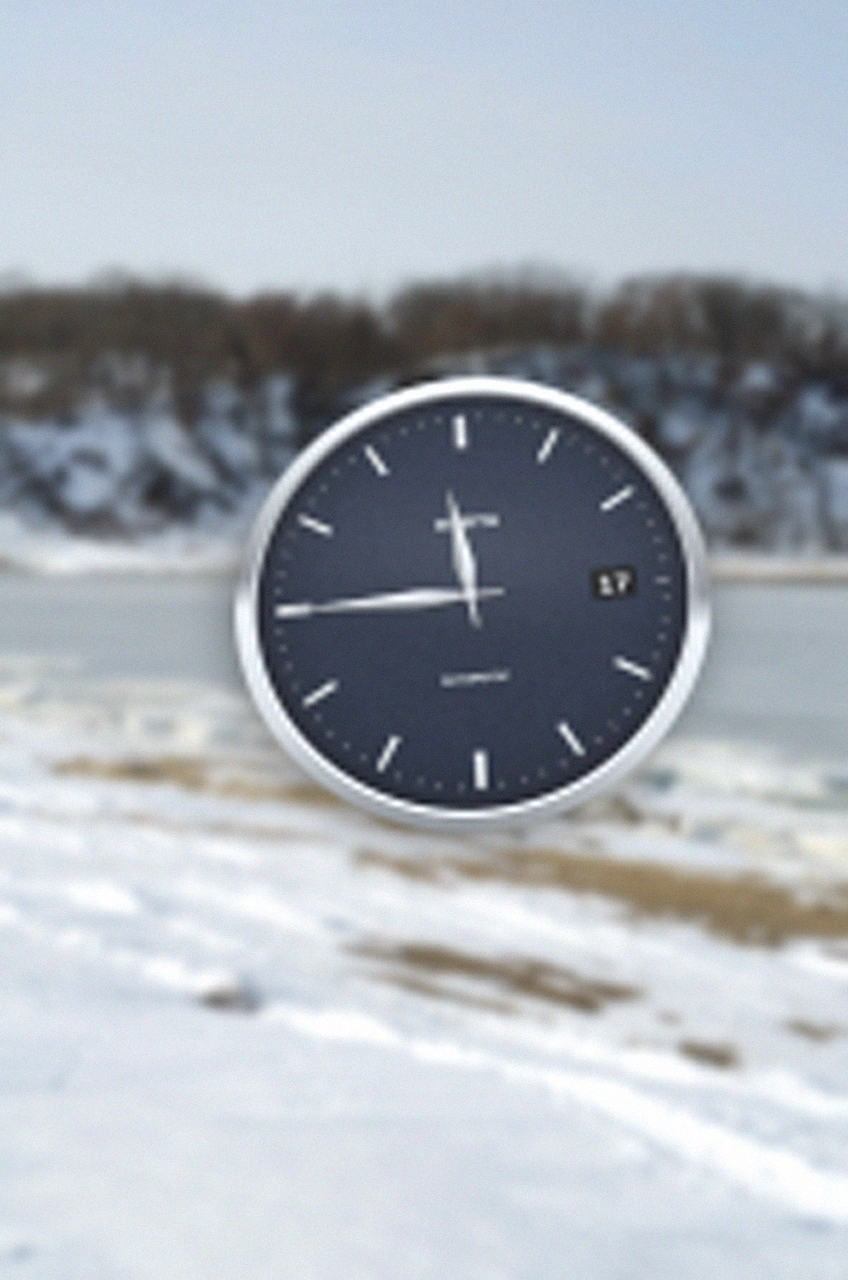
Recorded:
**11:45**
